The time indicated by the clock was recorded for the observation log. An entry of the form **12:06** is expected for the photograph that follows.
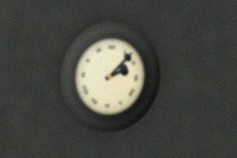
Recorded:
**2:07**
